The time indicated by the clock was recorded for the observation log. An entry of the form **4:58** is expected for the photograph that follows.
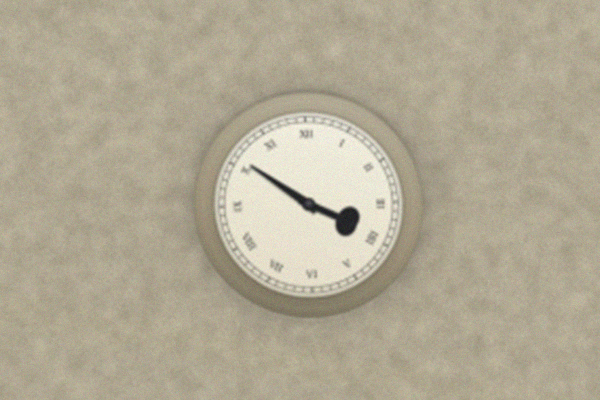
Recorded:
**3:51**
